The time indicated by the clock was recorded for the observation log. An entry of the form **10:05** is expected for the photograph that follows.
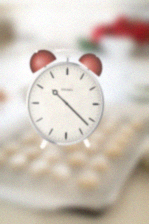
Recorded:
**10:22**
